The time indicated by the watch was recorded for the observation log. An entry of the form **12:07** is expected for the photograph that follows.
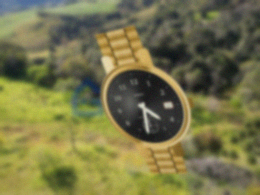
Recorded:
**4:32**
